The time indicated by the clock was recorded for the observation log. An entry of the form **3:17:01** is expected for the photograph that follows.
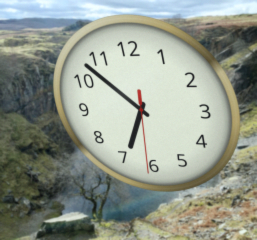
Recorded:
**6:52:31**
